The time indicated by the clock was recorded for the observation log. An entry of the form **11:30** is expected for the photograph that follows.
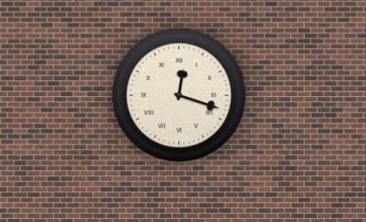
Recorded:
**12:18**
